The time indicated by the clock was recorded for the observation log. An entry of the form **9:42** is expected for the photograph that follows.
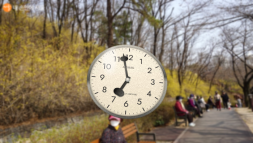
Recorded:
**6:58**
